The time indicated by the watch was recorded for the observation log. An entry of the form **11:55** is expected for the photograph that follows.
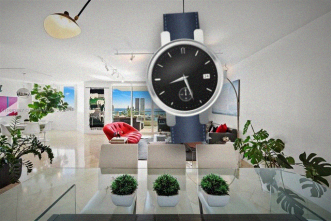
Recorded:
**8:27**
